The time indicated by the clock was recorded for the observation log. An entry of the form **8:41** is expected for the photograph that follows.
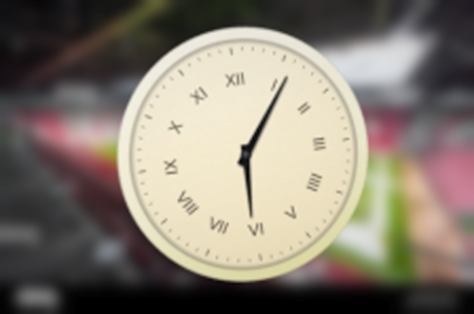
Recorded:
**6:06**
